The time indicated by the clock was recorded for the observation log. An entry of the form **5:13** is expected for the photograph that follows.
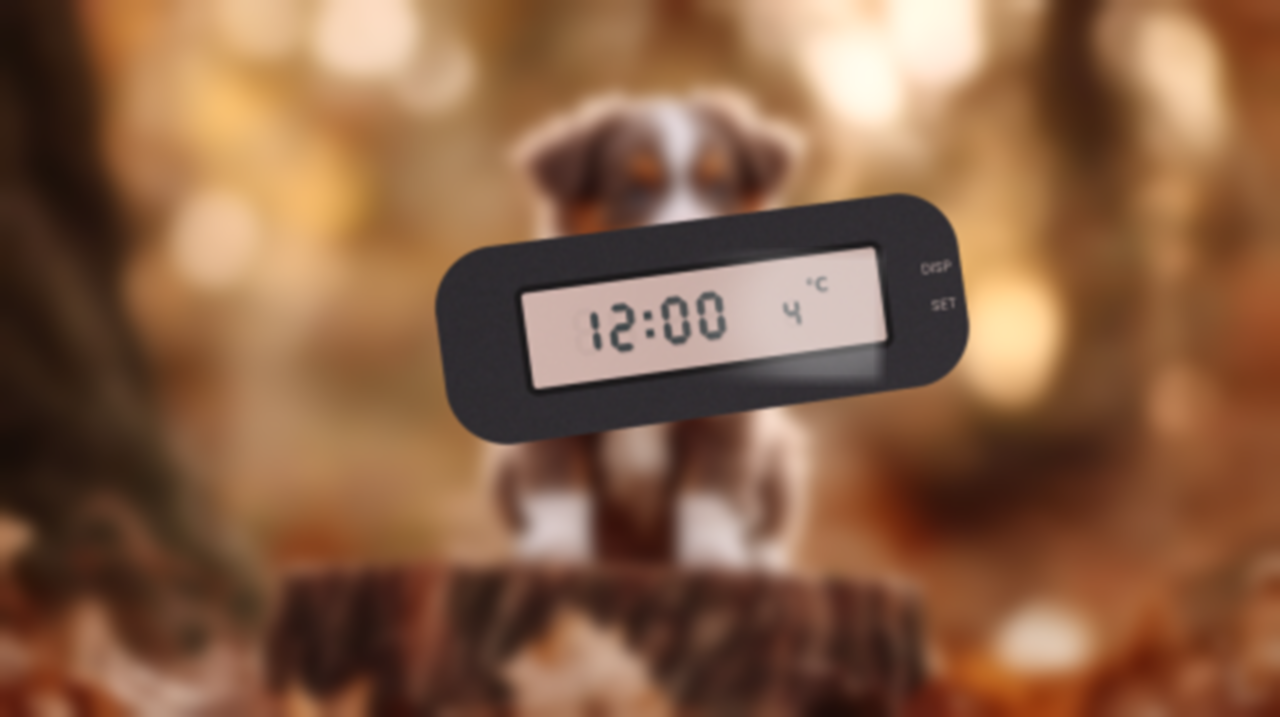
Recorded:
**12:00**
